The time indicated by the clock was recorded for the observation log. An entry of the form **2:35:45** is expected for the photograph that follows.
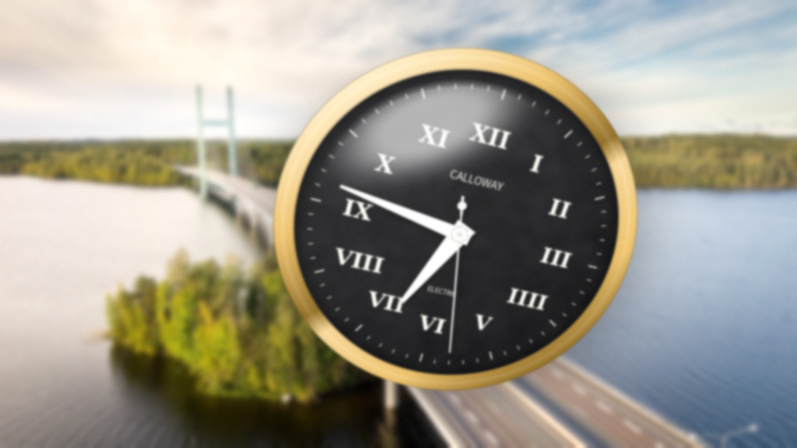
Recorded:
**6:46:28**
